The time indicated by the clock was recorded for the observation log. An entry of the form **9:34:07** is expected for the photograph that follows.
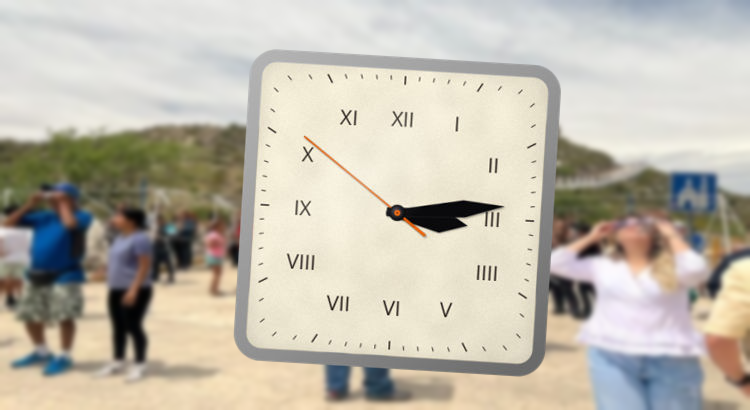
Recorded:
**3:13:51**
